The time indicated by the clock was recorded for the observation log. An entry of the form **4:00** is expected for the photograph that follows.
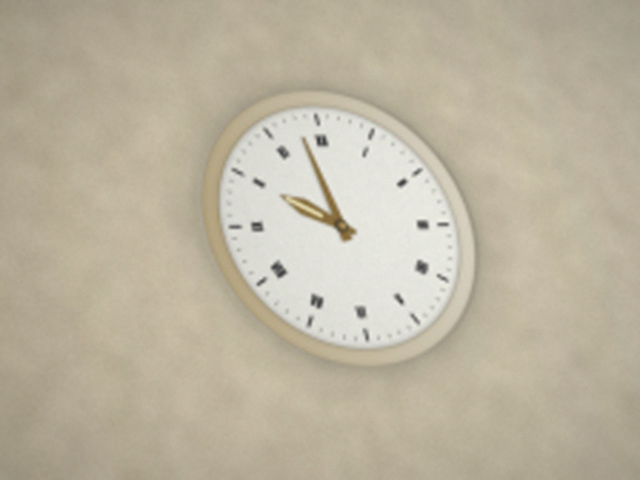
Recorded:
**9:58**
